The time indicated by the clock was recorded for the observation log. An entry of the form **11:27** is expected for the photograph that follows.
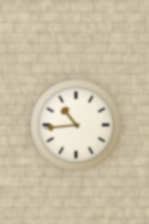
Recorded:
**10:44**
